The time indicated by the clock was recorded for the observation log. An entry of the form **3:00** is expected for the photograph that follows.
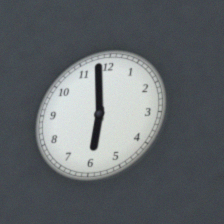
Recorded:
**5:58**
